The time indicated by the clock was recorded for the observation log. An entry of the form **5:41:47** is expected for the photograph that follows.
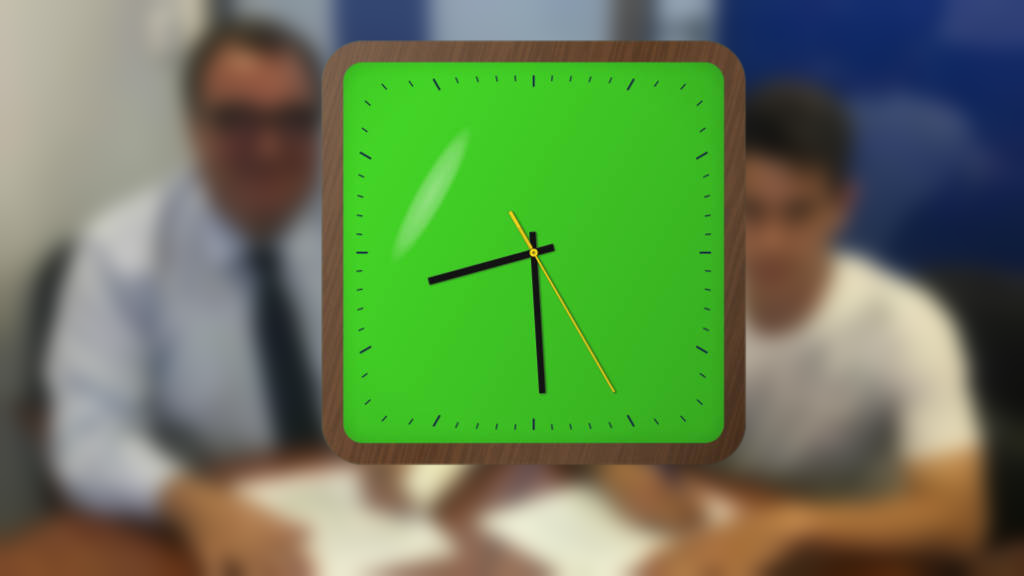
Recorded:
**8:29:25**
